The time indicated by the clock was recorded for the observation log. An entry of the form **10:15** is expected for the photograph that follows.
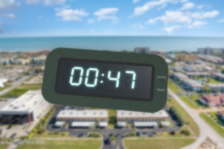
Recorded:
**0:47**
